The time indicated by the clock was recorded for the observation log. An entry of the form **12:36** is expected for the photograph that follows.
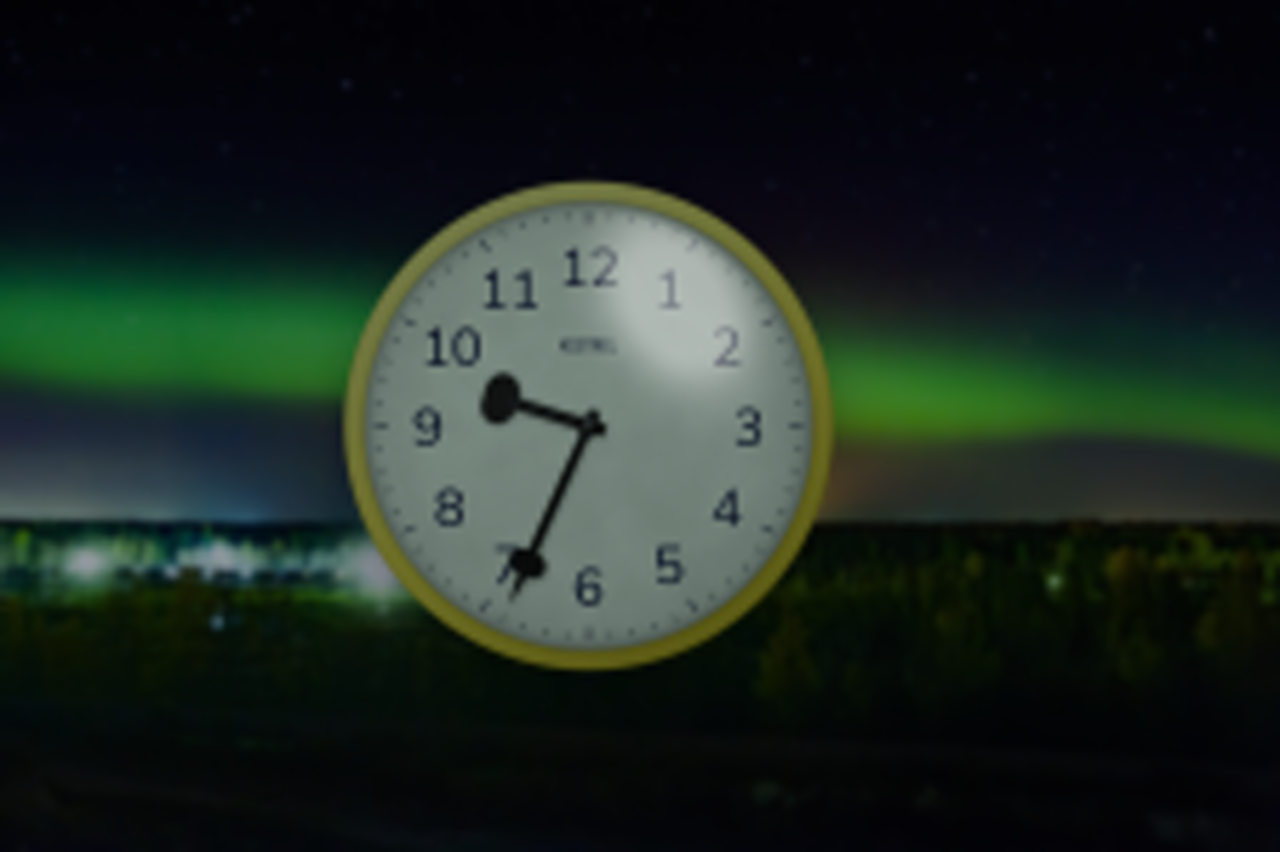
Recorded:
**9:34**
